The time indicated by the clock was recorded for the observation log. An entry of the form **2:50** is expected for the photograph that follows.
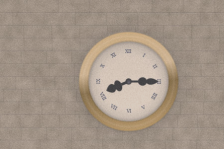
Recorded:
**8:15**
